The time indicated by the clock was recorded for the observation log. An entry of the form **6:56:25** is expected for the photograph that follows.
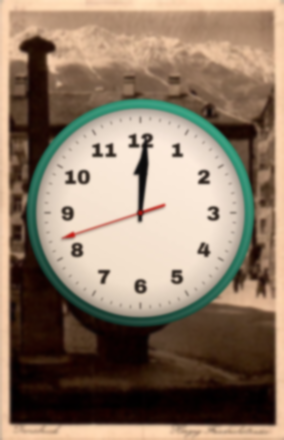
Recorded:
**12:00:42**
